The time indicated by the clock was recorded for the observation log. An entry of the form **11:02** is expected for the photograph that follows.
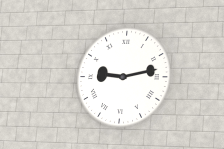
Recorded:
**9:13**
